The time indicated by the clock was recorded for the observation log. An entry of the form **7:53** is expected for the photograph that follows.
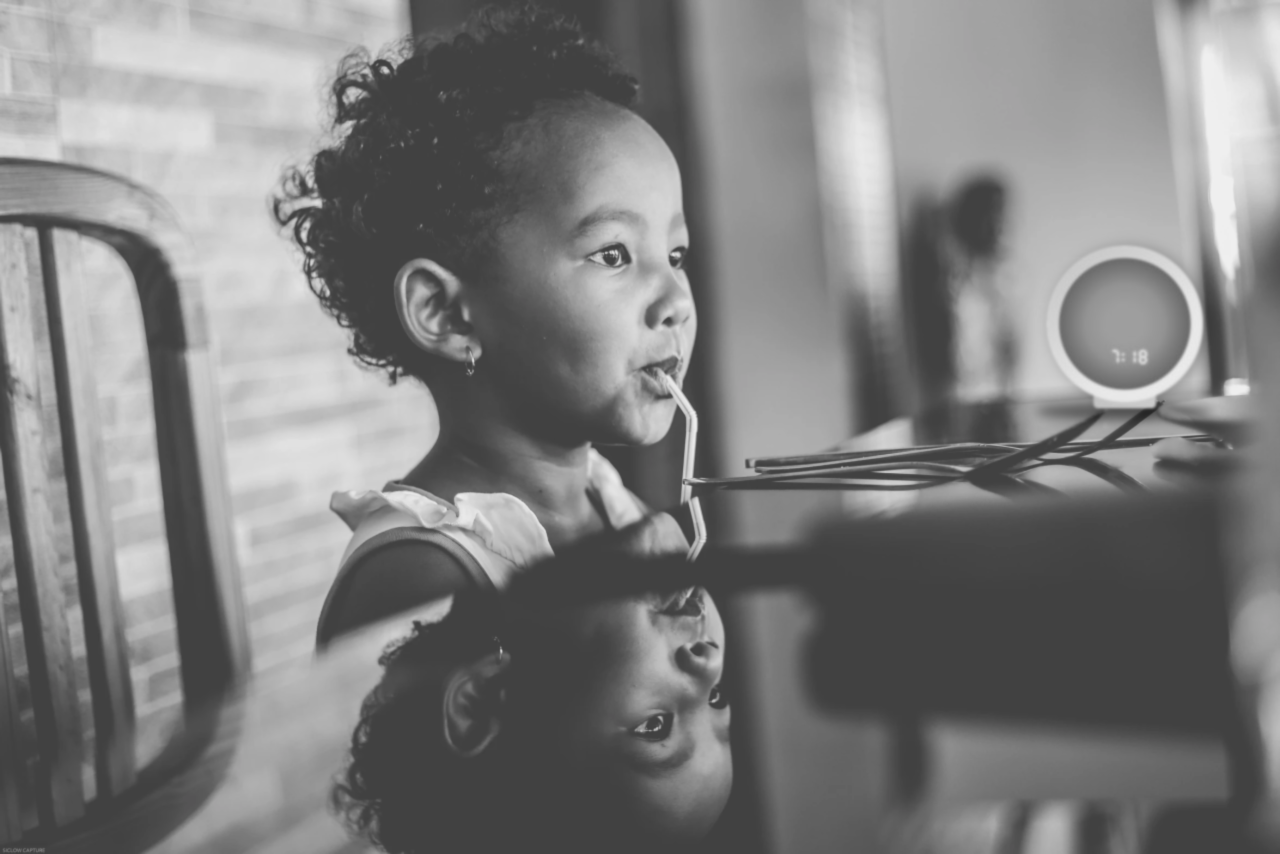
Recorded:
**7:18**
